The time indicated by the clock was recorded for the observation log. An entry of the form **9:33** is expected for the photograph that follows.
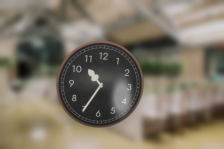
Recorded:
**10:35**
